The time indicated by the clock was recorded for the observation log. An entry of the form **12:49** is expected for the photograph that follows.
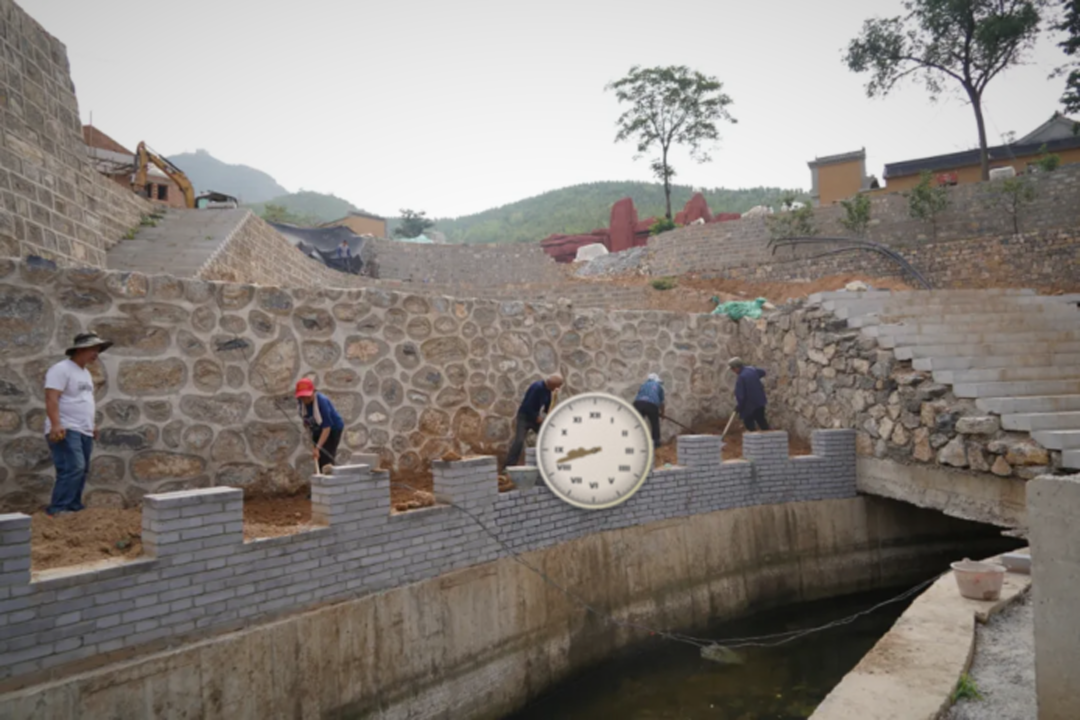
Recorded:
**8:42**
